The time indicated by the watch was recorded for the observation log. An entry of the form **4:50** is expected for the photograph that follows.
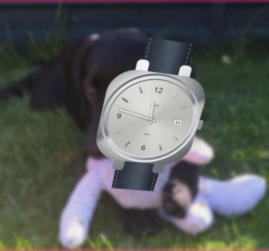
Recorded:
**11:47**
